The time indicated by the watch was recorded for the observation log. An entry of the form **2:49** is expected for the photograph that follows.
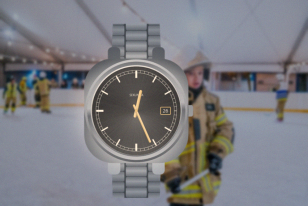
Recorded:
**12:26**
